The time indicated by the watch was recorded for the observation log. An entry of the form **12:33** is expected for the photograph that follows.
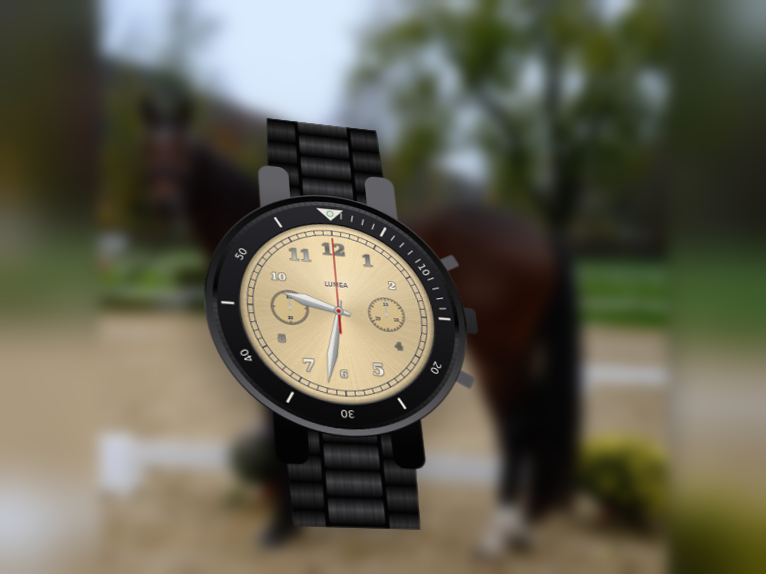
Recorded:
**9:32**
